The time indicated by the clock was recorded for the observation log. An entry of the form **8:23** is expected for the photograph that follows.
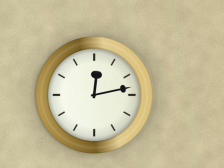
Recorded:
**12:13**
